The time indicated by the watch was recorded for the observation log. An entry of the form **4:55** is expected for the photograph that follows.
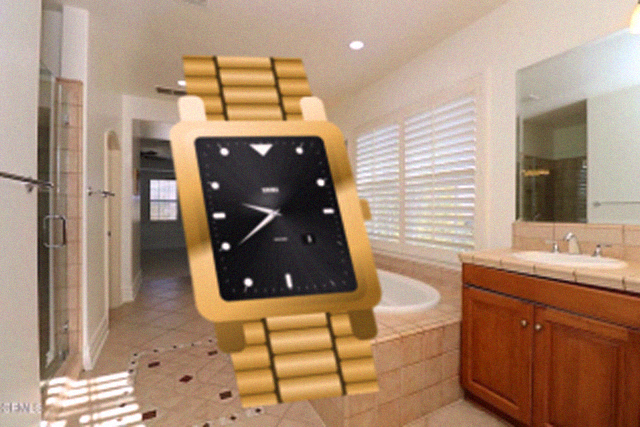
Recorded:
**9:39**
